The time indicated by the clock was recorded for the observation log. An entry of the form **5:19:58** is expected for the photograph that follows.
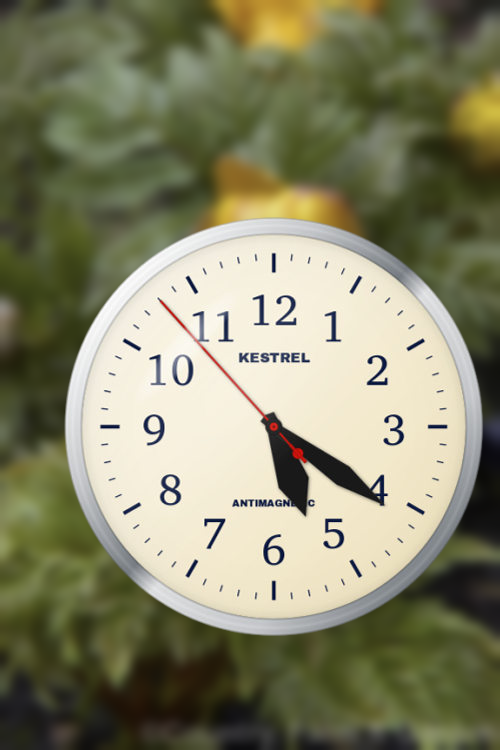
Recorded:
**5:20:53**
